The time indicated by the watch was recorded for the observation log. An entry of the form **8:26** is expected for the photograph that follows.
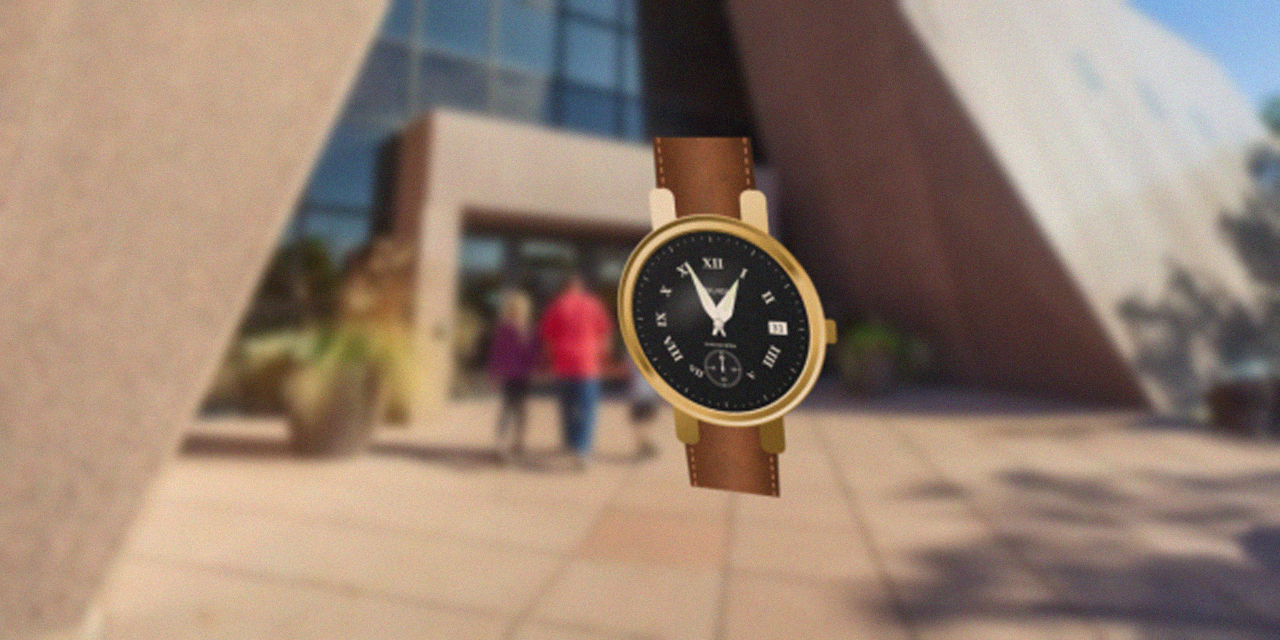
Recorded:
**12:56**
